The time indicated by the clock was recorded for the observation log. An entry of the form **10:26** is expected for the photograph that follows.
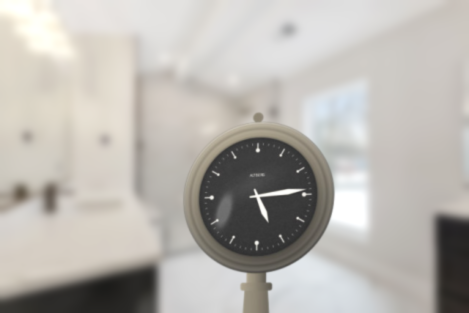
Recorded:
**5:14**
